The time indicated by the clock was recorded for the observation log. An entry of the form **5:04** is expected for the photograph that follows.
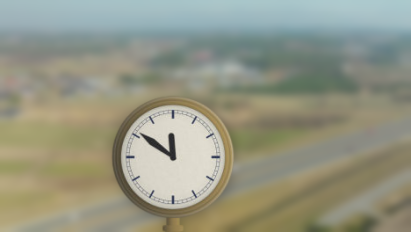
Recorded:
**11:51**
